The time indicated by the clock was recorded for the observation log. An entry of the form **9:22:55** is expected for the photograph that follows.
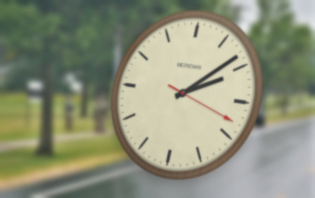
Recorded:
**2:08:18**
